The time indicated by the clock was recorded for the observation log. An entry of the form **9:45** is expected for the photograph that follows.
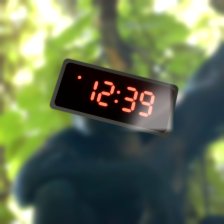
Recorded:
**12:39**
